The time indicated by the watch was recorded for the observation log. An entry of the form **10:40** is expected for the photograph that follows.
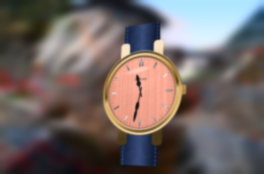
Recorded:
**11:32**
